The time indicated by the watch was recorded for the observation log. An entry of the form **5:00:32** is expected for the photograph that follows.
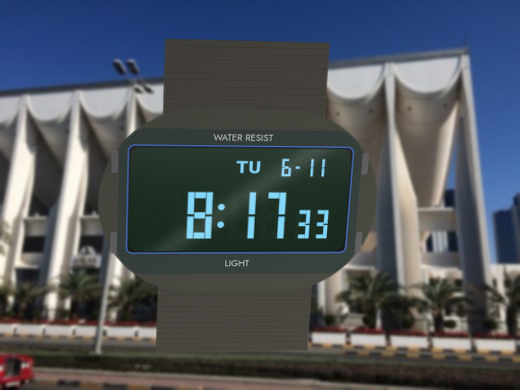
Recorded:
**8:17:33**
